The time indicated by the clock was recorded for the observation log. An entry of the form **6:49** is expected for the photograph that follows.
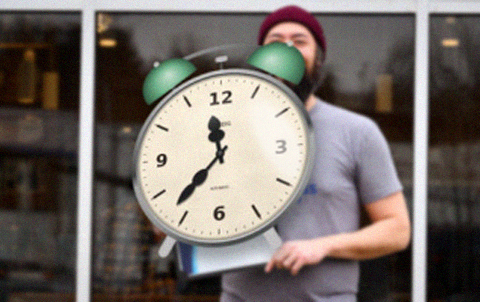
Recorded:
**11:37**
